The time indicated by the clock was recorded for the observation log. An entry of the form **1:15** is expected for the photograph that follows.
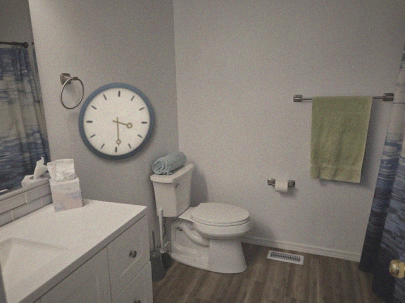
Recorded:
**3:29**
